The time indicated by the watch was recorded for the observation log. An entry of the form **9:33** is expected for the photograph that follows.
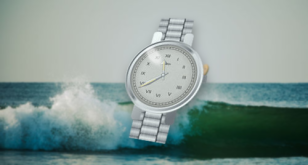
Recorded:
**11:39**
